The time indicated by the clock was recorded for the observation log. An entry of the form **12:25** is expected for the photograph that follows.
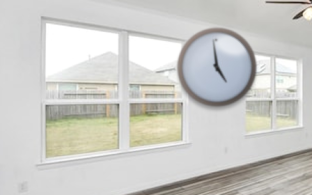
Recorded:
**4:59**
